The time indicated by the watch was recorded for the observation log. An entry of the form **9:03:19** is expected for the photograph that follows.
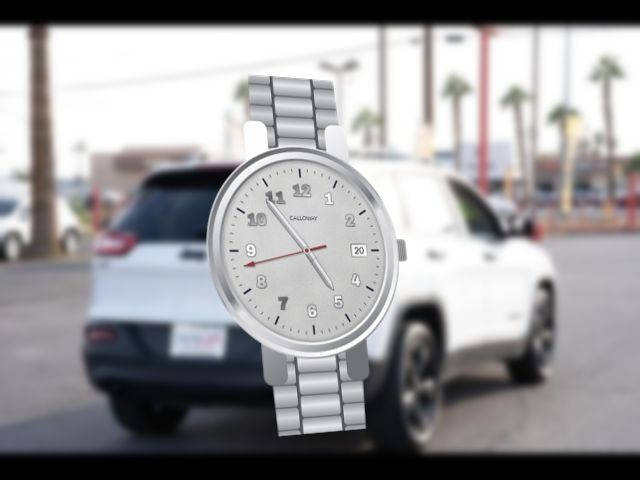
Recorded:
**4:53:43**
